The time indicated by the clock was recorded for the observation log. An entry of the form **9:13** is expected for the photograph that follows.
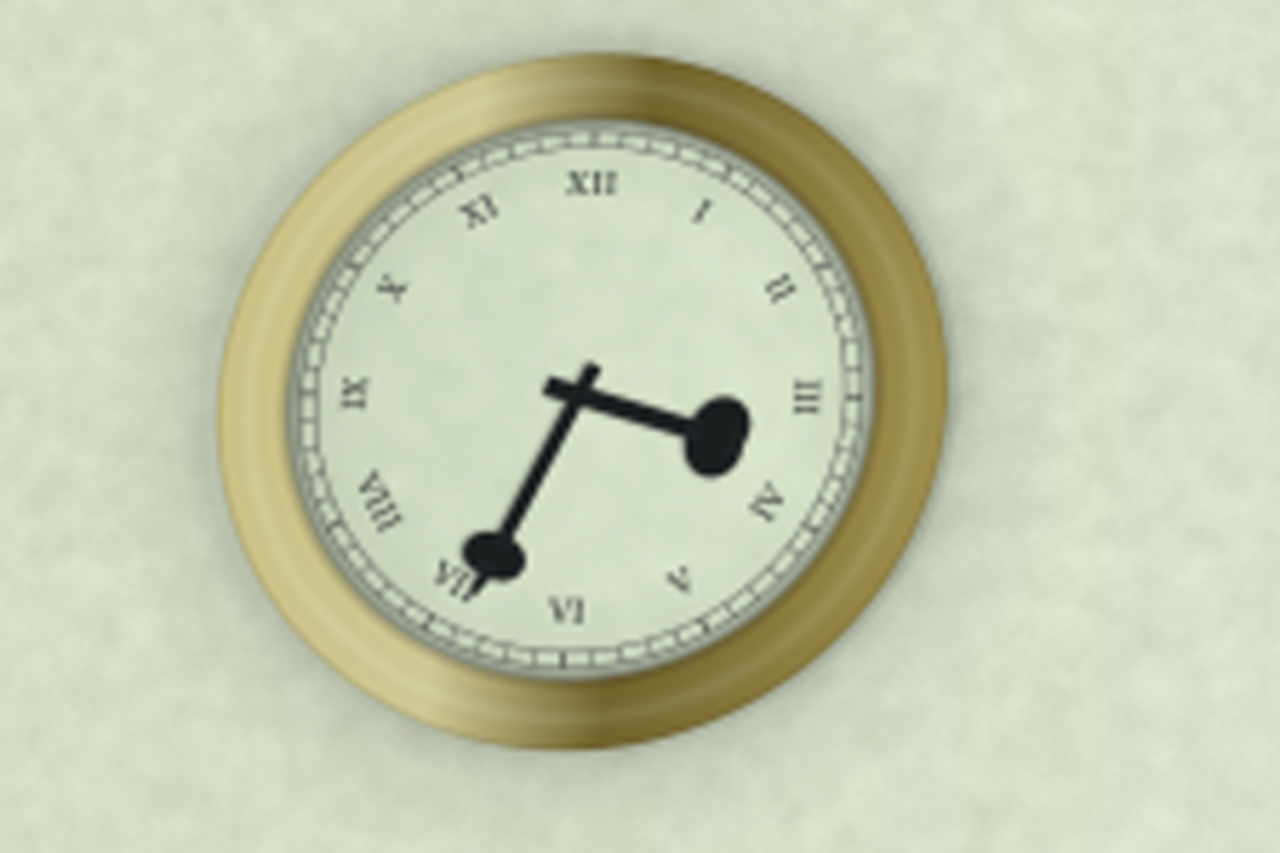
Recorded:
**3:34**
